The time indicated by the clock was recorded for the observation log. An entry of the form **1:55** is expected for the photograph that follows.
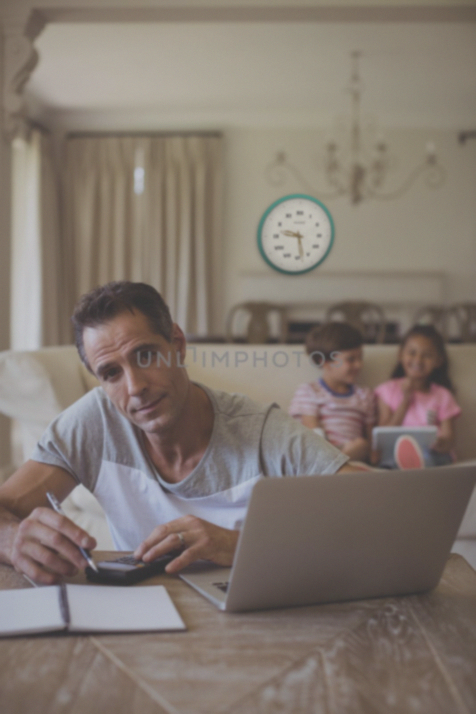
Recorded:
**9:28**
